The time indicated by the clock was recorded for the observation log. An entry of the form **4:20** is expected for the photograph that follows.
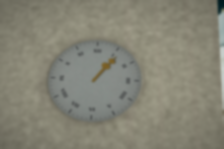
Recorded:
**1:06**
